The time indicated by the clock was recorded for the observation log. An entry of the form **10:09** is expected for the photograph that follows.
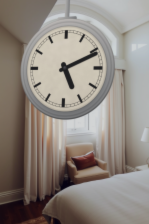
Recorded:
**5:11**
